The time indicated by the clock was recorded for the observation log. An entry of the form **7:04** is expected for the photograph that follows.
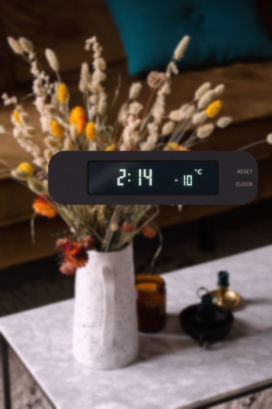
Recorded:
**2:14**
